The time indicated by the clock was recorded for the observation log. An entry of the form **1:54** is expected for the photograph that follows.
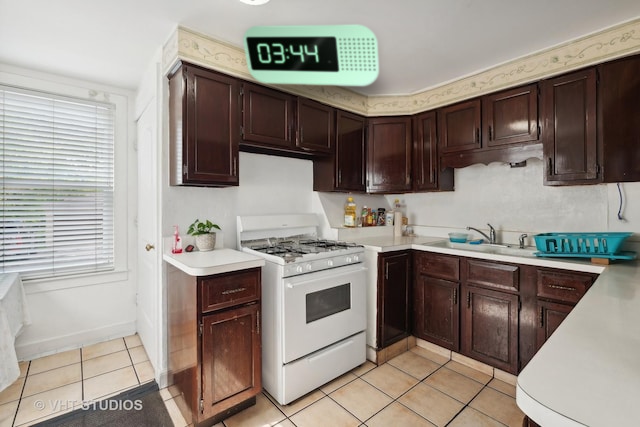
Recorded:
**3:44**
